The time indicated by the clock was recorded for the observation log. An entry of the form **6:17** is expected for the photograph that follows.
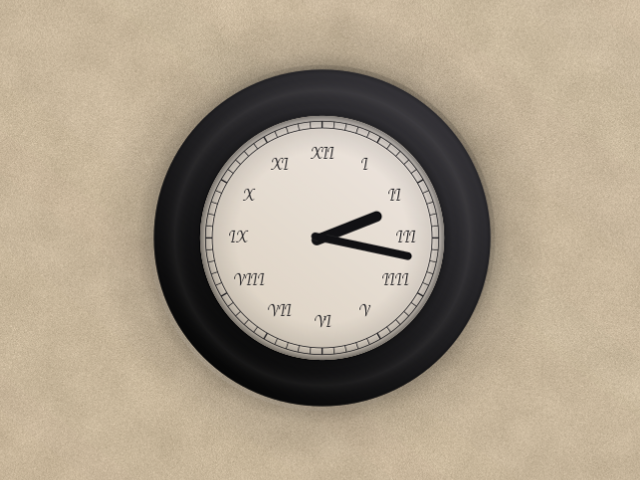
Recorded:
**2:17**
